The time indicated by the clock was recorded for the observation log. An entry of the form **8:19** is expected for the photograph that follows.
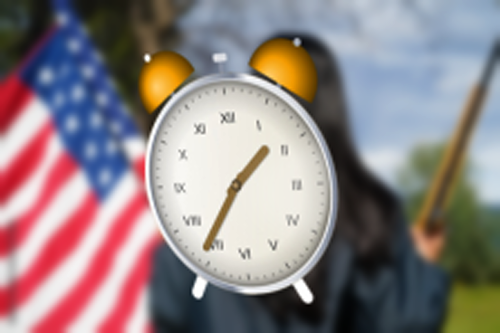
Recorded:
**1:36**
